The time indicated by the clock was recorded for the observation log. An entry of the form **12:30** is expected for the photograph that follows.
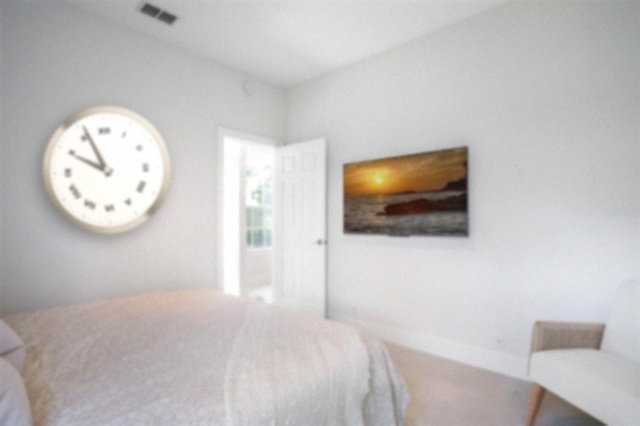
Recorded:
**9:56**
